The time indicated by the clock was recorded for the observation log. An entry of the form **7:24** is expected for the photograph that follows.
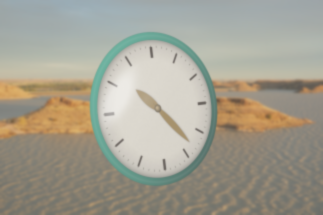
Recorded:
**10:23**
